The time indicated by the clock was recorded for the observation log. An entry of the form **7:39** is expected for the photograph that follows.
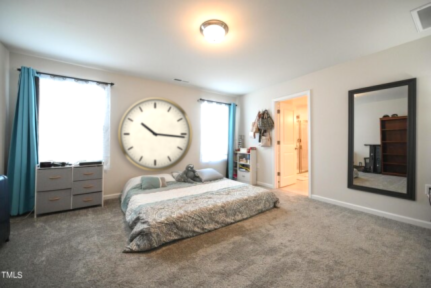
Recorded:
**10:16**
